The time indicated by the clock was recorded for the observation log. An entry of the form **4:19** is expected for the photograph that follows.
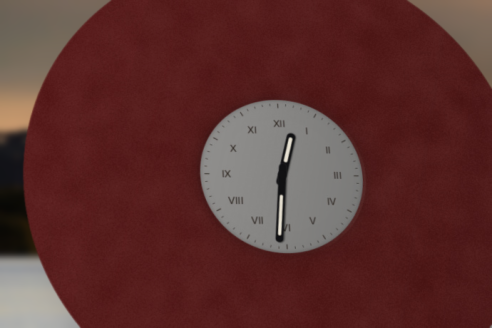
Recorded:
**12:31**
